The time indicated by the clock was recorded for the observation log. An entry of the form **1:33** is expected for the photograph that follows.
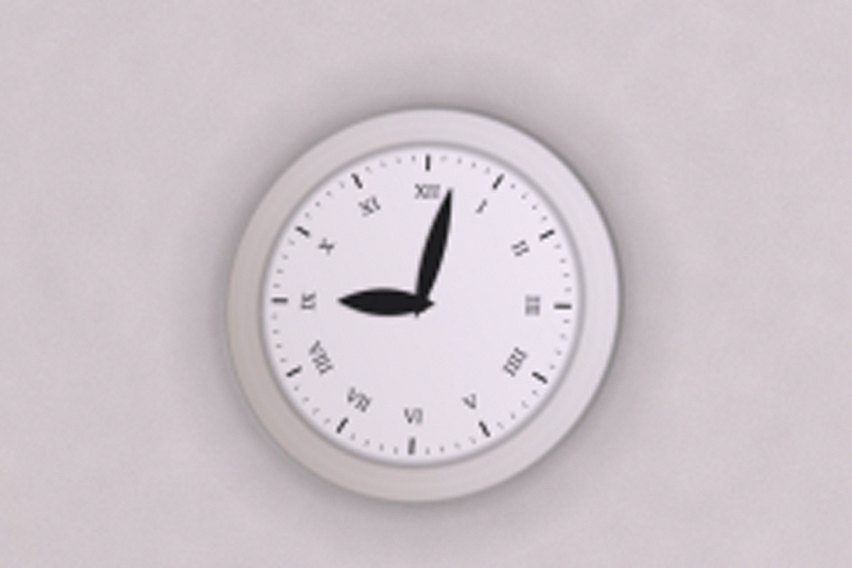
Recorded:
**9:02**
